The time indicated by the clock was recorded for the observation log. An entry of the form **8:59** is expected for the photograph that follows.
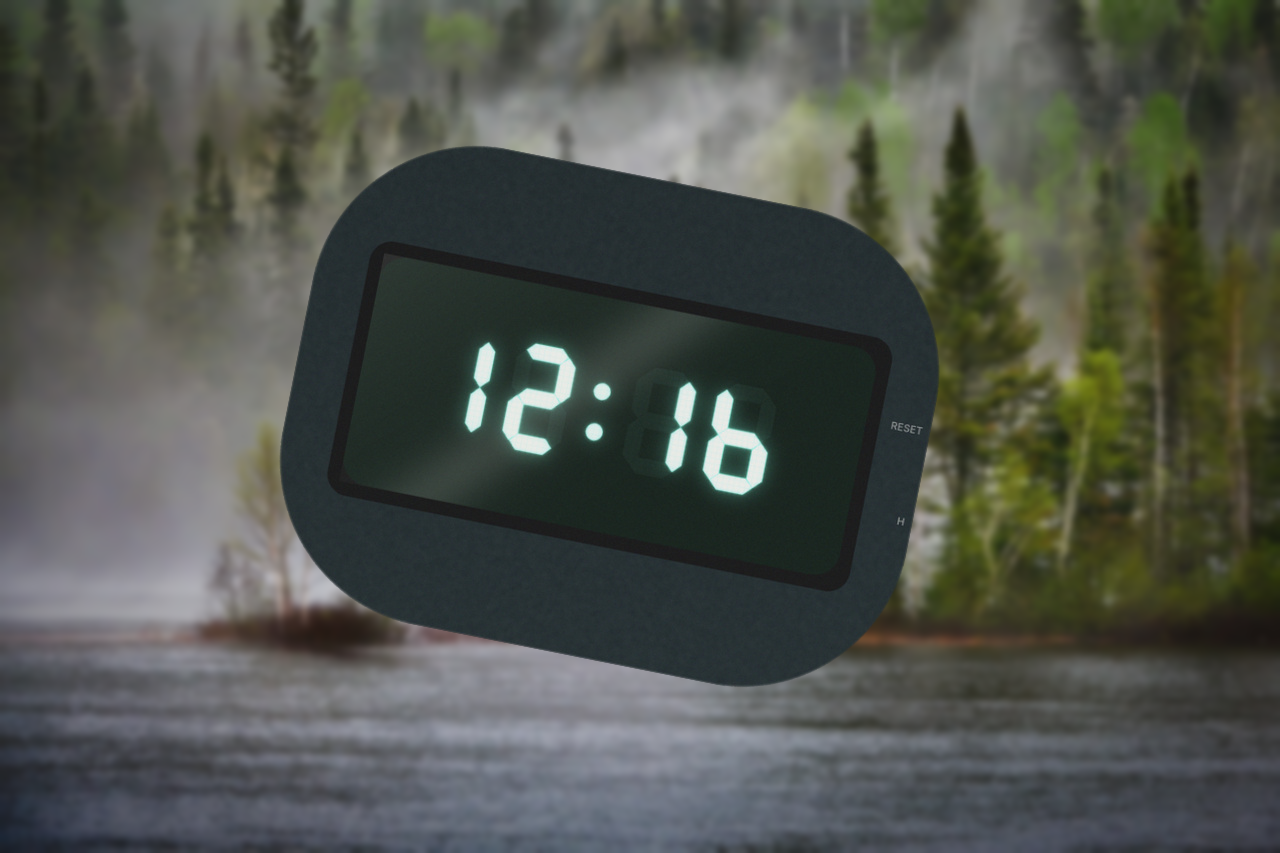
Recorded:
**12:16**
